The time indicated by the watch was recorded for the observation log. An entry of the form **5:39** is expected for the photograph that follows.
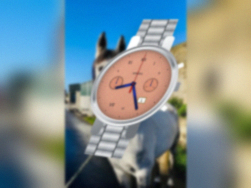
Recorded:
**8:25**
